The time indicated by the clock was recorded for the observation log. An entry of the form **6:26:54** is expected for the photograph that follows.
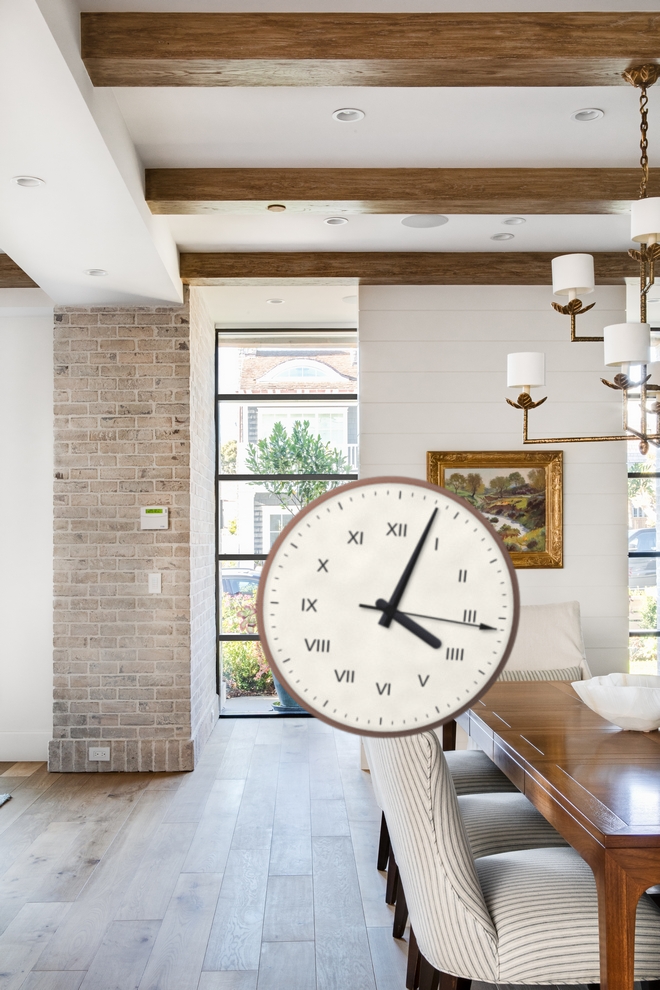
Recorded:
**4:03:16**
